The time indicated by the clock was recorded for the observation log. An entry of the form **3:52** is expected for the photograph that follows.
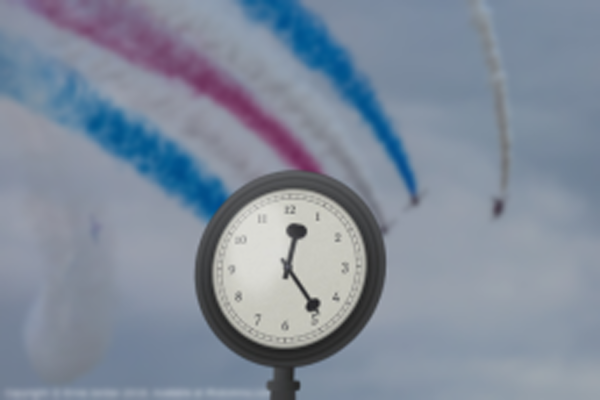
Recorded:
**12:24**
